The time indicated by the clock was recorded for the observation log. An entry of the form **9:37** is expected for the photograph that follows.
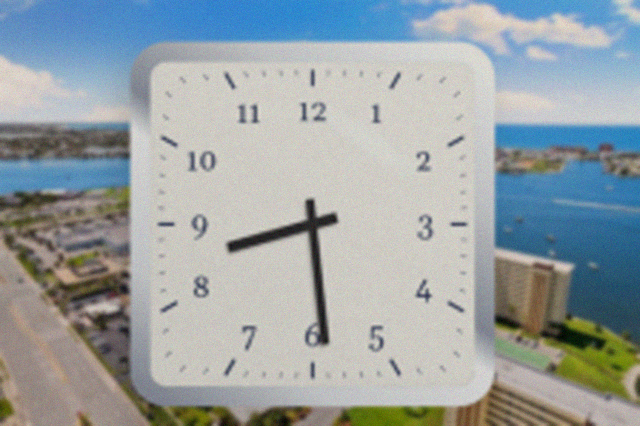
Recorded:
**8:29**
